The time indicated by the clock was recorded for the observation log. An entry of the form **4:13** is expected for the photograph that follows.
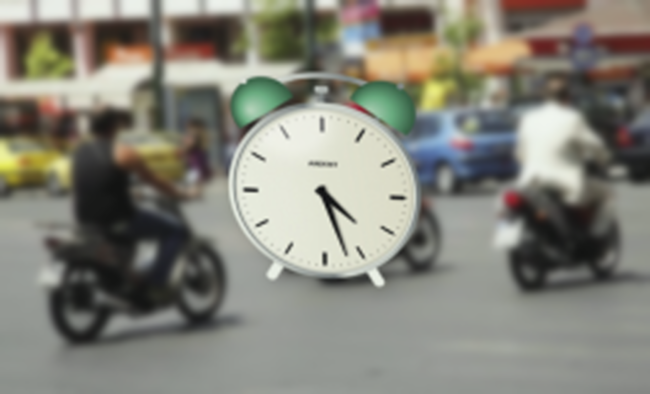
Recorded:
**4:27**
